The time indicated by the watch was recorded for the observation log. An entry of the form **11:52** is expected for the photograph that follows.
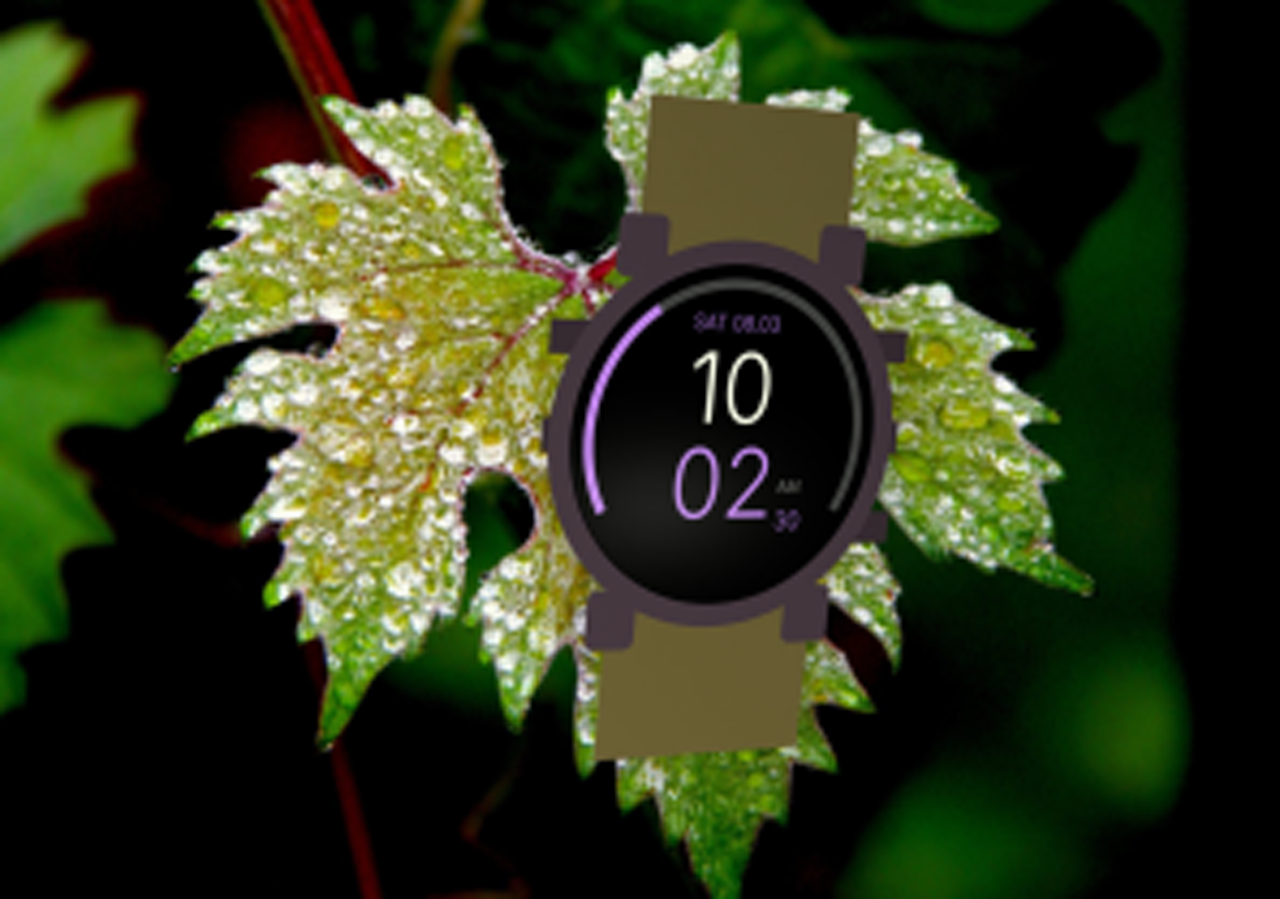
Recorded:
**10:02**
